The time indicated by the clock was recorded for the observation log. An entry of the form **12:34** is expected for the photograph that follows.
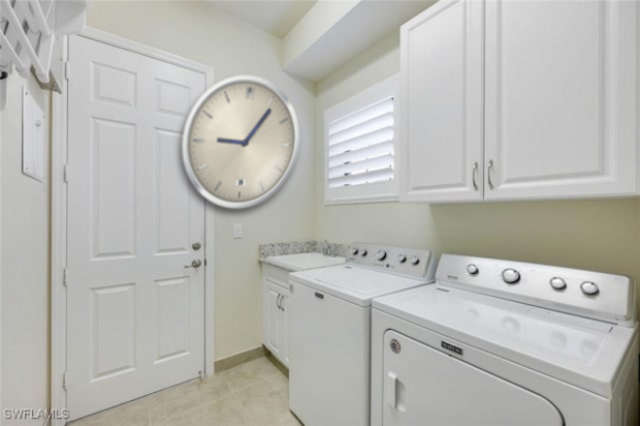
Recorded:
**9:06**
